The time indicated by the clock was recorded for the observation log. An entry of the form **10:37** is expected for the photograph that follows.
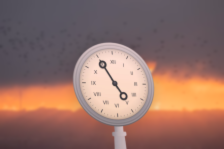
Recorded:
**4:55**
